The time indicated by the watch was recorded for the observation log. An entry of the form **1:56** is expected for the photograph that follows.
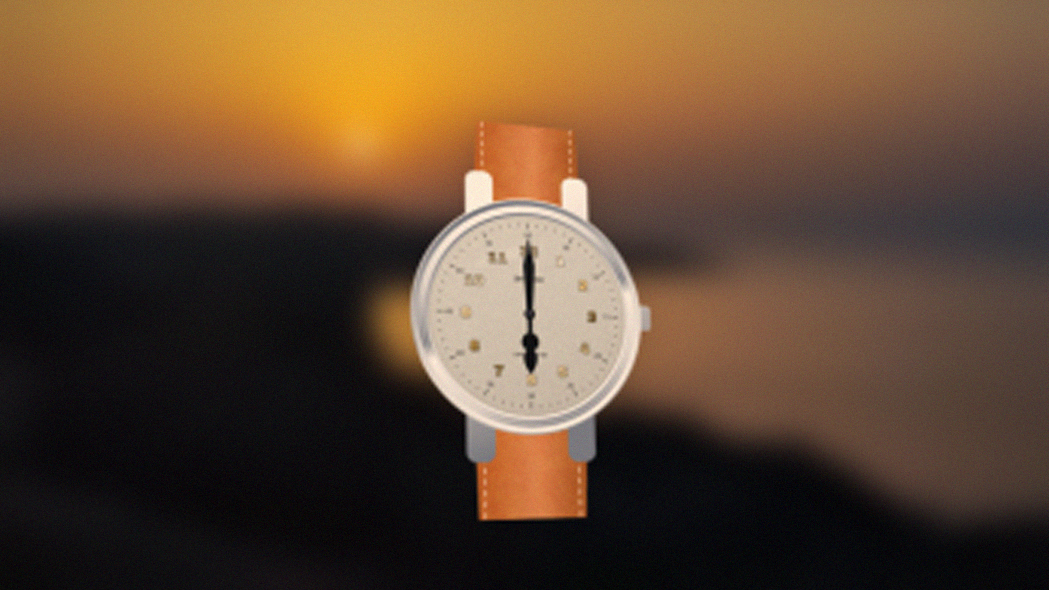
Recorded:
**6:00**
